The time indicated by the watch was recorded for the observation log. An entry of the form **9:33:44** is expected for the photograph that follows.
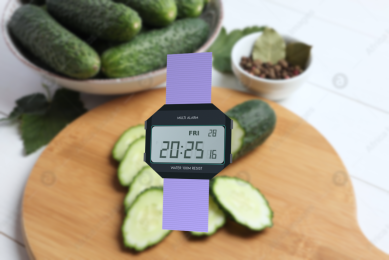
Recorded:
**20:25:16**
